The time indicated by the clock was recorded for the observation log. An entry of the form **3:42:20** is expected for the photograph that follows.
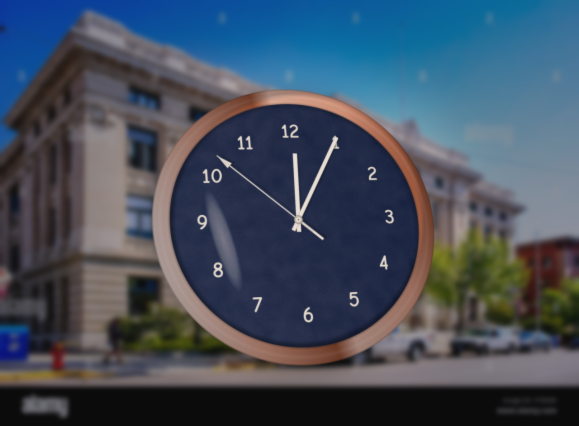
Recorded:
**12:04:52**
